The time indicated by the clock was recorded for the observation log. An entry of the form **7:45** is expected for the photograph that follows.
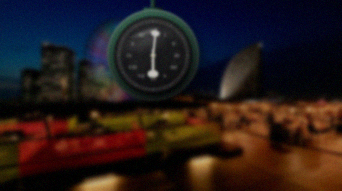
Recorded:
**6:01**
